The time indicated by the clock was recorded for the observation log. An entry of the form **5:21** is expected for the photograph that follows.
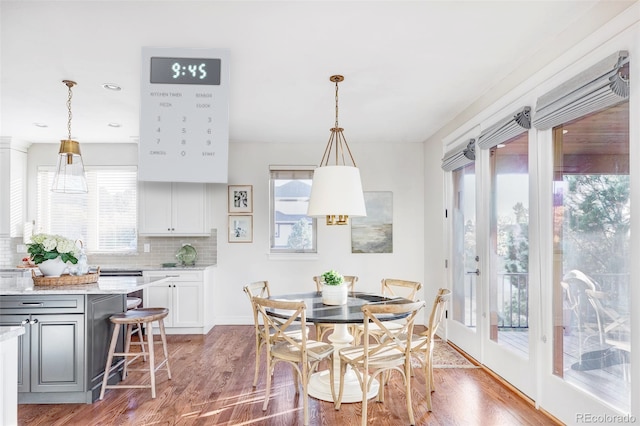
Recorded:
**9:45**
